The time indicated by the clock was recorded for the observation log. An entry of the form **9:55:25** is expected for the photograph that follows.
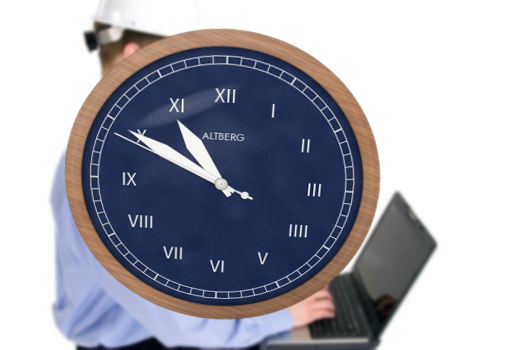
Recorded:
**10:49:49**
